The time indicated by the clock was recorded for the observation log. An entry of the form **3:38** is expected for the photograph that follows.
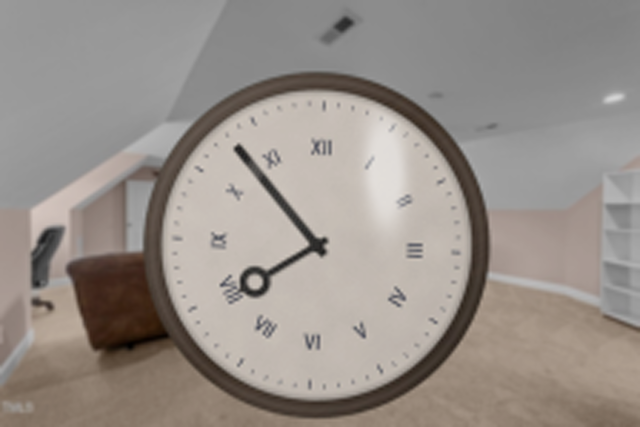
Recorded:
**7:53**
